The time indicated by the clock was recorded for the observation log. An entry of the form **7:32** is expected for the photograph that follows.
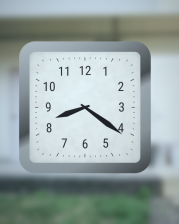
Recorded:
**8:21**
